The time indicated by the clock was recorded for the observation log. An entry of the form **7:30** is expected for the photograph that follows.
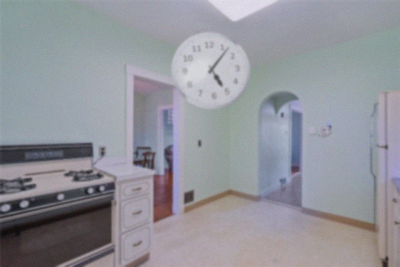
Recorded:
**5:07**
